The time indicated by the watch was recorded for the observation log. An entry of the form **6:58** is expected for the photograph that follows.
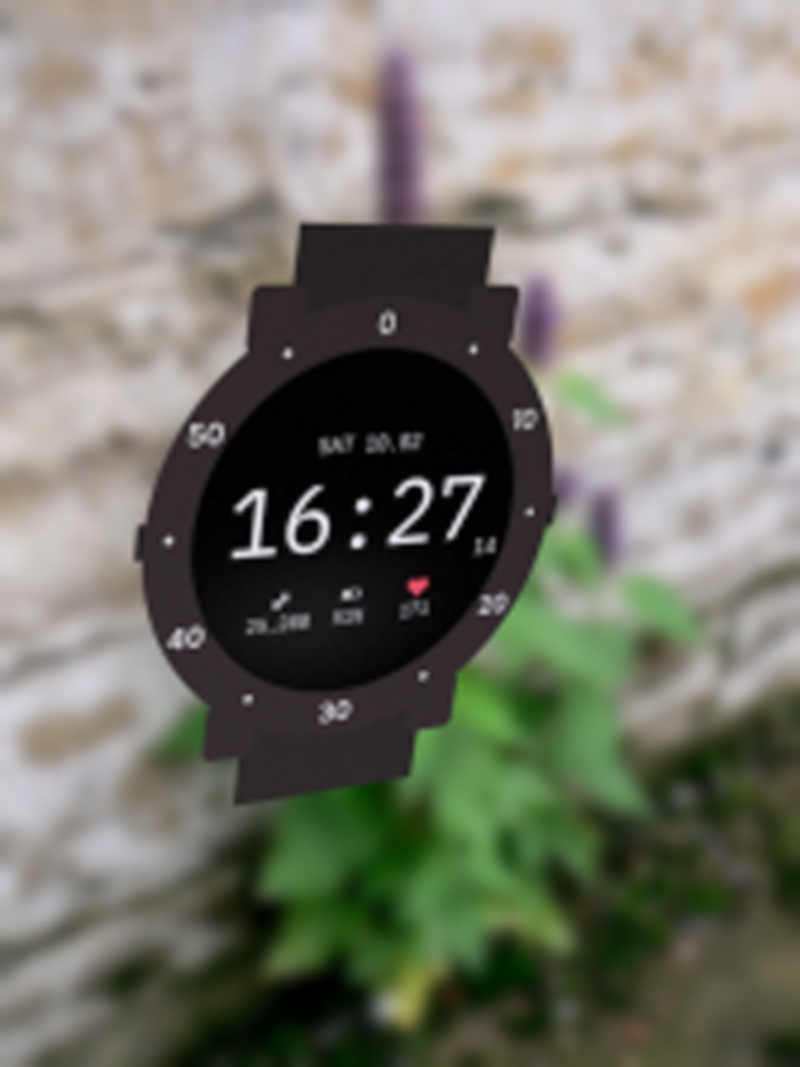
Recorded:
**16:27**
